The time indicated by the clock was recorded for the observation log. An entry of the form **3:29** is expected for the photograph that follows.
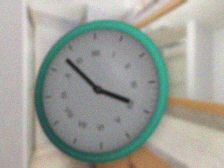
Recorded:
**3:53**
